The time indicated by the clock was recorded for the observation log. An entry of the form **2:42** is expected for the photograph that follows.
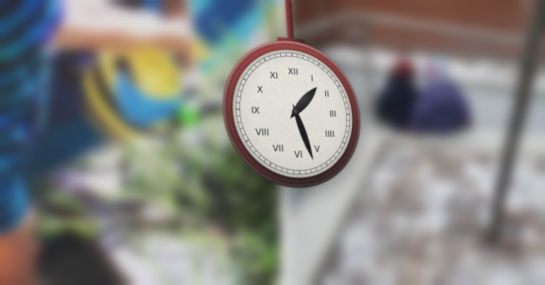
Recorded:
**1:27**
